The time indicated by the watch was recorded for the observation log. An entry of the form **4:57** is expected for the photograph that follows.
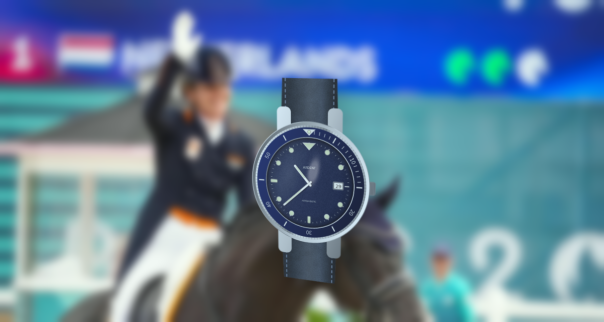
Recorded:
**10:38**
